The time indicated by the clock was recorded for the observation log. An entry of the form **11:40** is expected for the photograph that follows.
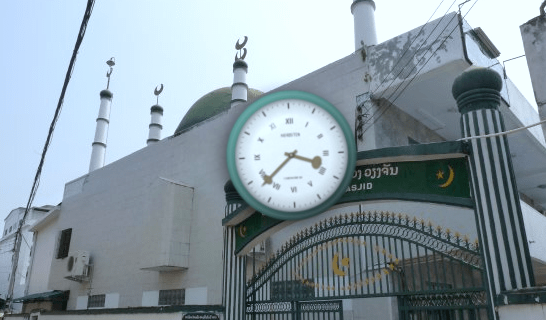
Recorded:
**3:38**
